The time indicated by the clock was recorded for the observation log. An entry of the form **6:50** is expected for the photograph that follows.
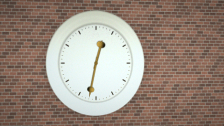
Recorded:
**12:32**
